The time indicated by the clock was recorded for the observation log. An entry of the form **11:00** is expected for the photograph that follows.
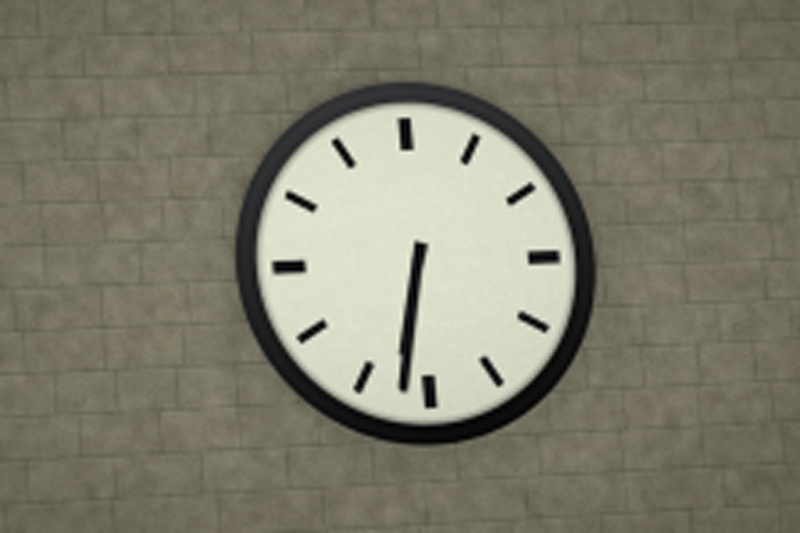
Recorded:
**6:32**
